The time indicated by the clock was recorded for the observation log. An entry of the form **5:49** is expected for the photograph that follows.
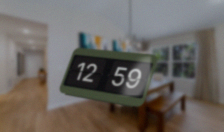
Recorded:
**12:59**
